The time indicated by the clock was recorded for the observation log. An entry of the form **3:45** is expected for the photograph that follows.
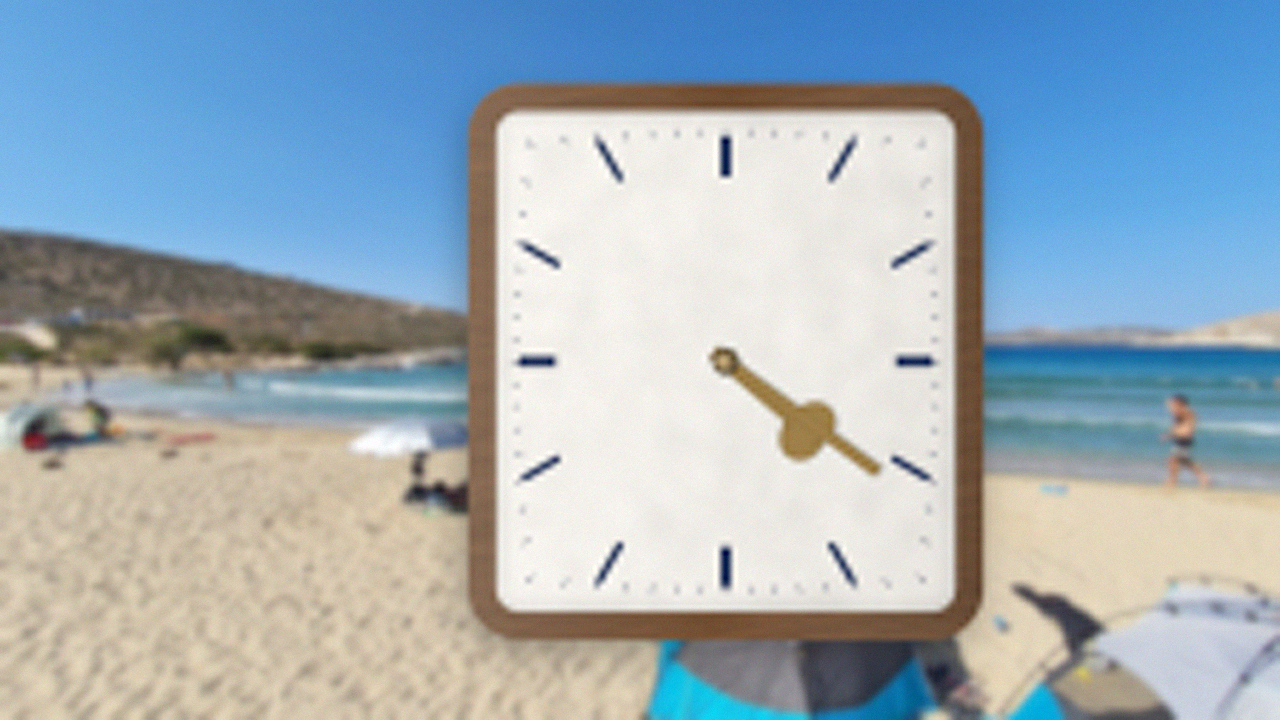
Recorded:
**4:21**
